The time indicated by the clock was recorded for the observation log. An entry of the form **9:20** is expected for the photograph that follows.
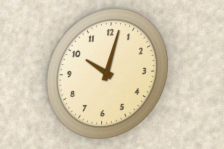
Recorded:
**10:02**
